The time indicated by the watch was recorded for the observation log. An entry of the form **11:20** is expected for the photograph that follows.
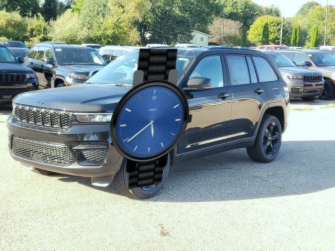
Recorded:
**5:39**
